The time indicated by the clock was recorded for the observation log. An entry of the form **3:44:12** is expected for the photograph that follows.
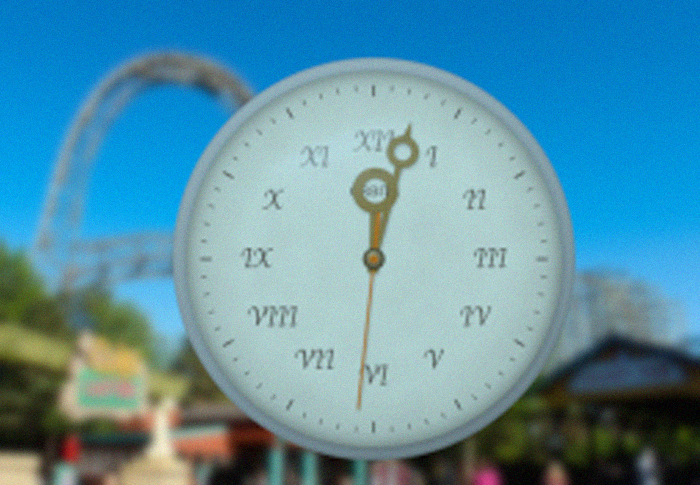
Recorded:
**12:02:31**
